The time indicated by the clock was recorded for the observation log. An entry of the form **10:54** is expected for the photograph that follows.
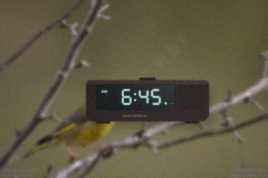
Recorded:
**6:45**
